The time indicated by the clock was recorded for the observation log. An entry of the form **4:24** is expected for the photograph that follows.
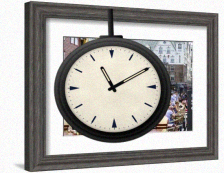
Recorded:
**11:10**
